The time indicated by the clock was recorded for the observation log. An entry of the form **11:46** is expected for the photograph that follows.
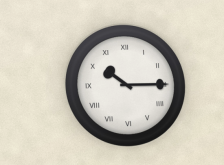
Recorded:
**10:15**
